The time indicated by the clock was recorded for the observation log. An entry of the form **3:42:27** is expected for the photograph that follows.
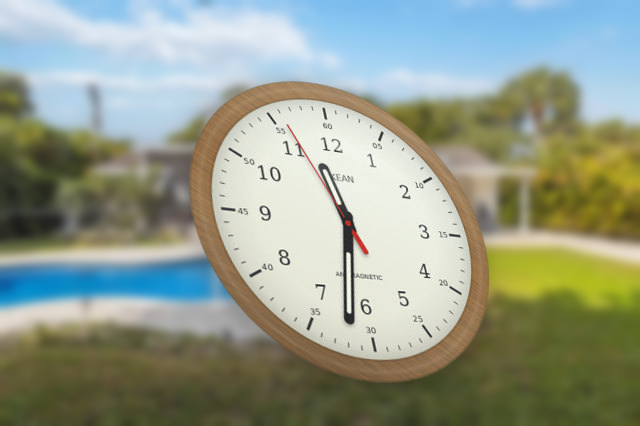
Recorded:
**11:31:56**
